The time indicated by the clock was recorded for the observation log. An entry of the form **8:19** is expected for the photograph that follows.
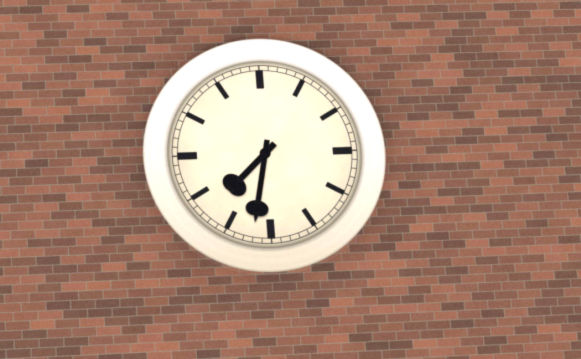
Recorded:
**7:32**
